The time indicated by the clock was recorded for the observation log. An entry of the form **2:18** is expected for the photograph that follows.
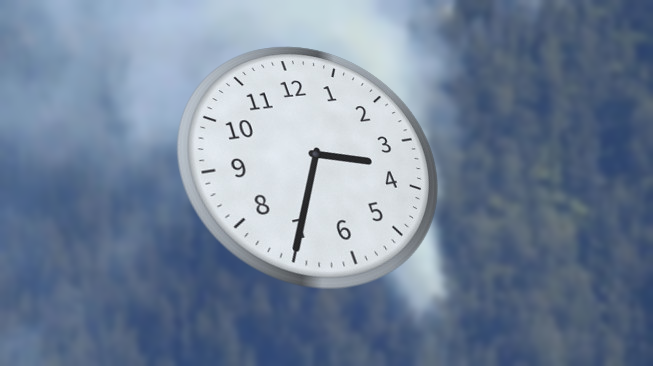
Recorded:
**3:35**
